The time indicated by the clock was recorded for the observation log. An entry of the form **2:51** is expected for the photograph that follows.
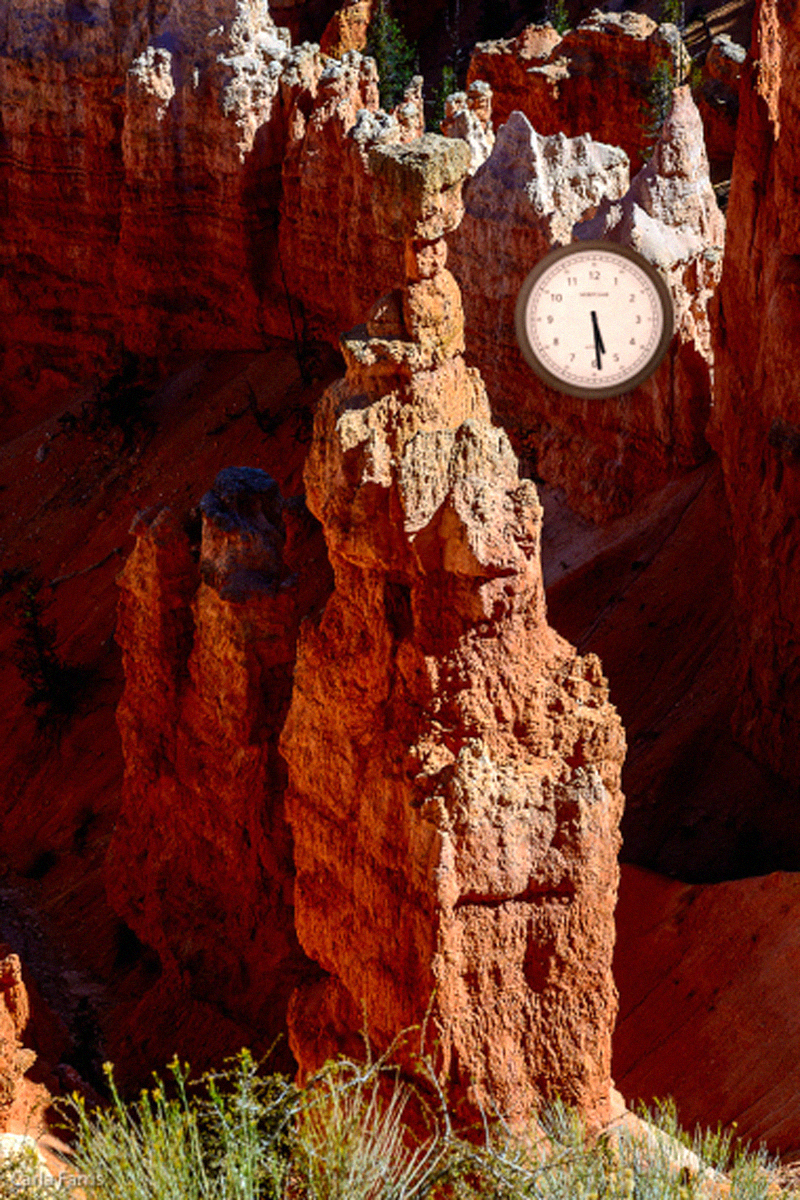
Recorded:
**5:29**
